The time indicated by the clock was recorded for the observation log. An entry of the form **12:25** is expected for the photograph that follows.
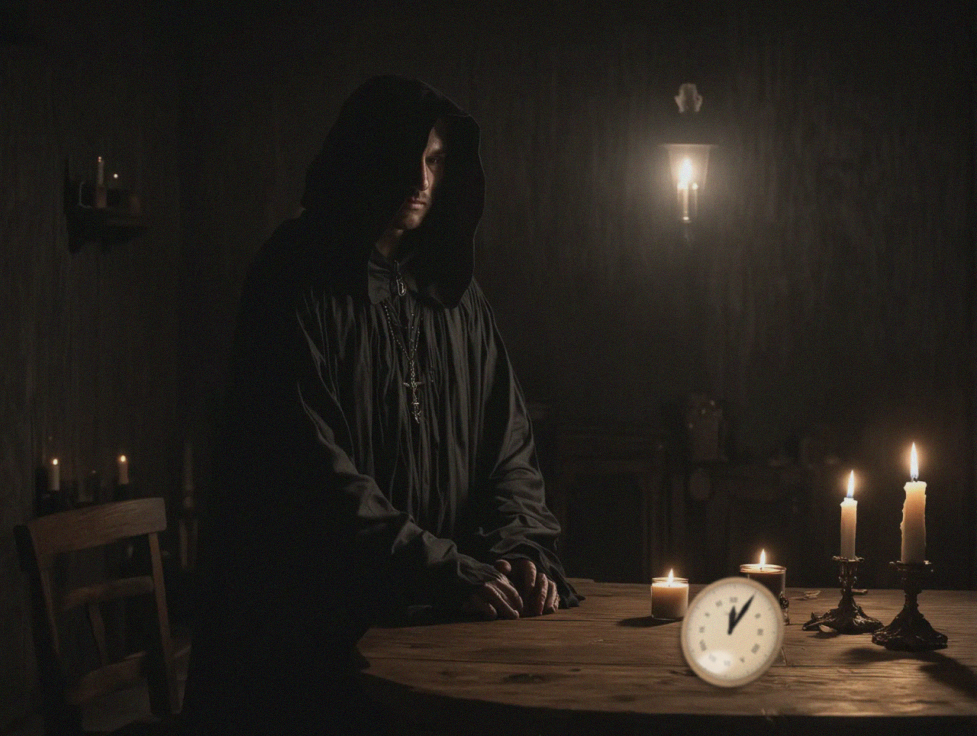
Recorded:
**12:05**
